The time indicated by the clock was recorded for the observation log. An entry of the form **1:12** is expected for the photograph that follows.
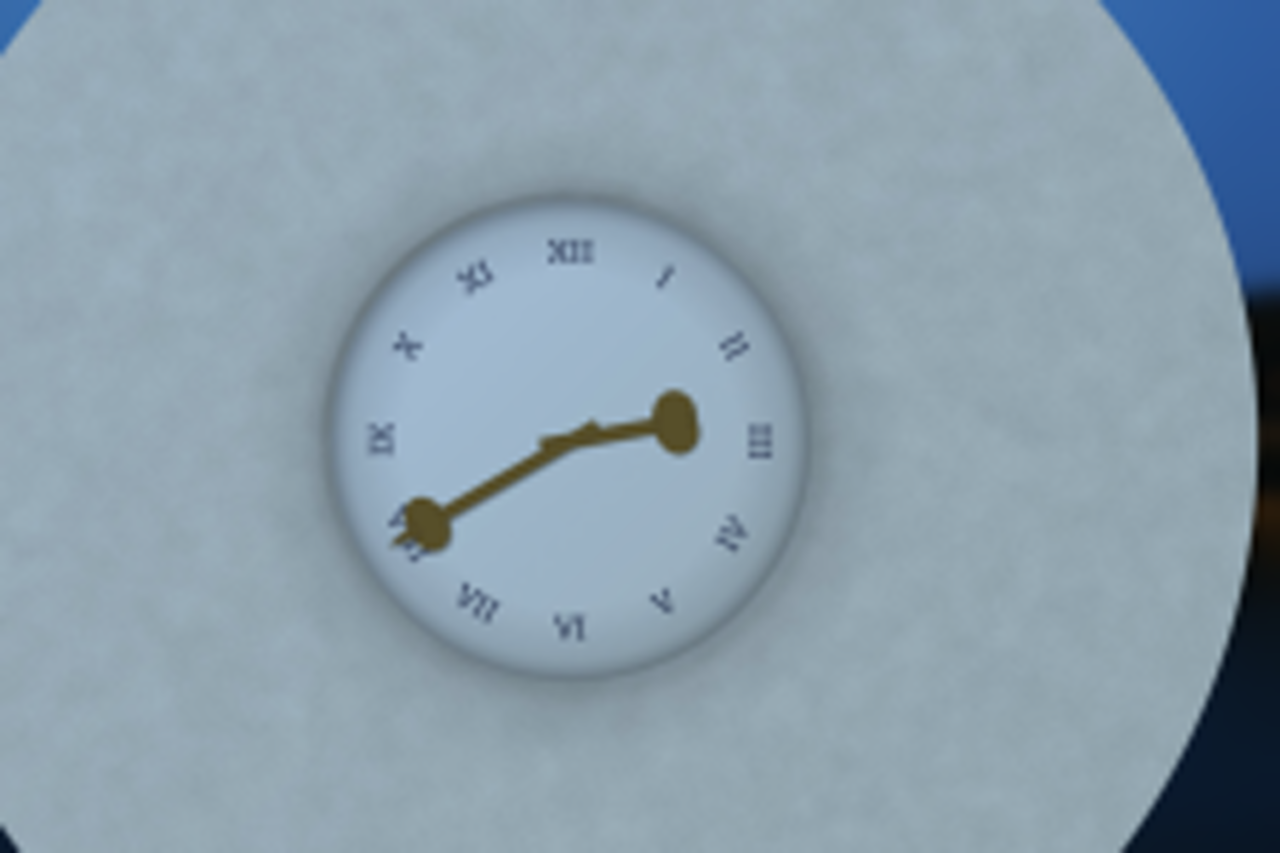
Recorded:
**2:40**
